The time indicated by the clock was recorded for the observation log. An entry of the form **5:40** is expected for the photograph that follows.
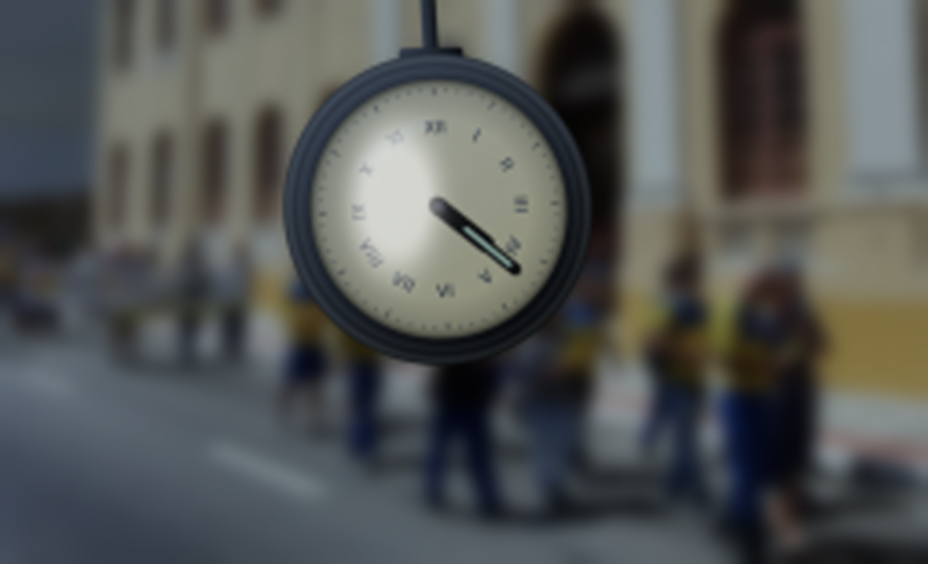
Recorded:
**4:22**
